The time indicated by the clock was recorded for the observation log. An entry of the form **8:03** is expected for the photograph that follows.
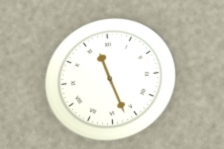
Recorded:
**11:27**
